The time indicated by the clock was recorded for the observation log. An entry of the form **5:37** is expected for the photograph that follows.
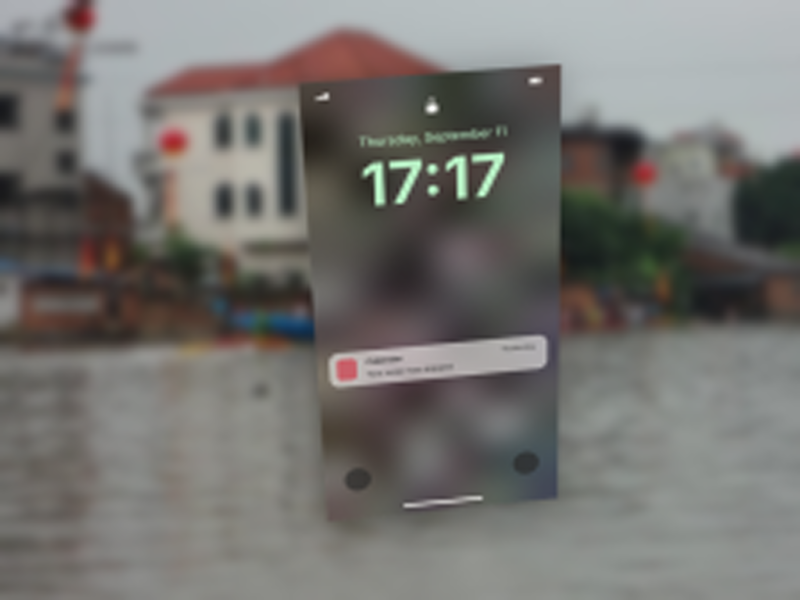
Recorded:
**17:17**
